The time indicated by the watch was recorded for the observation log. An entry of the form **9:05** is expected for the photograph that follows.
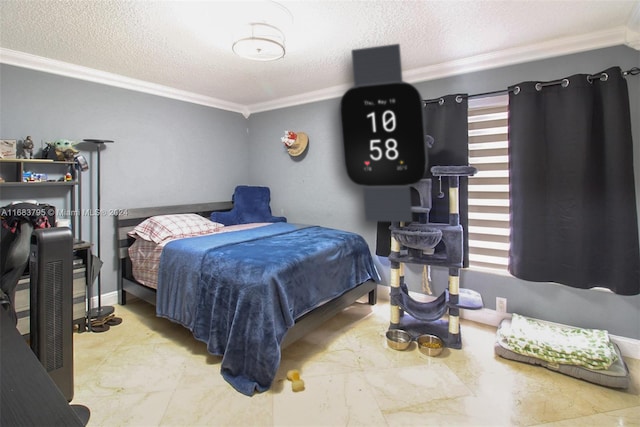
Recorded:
**10:58**
